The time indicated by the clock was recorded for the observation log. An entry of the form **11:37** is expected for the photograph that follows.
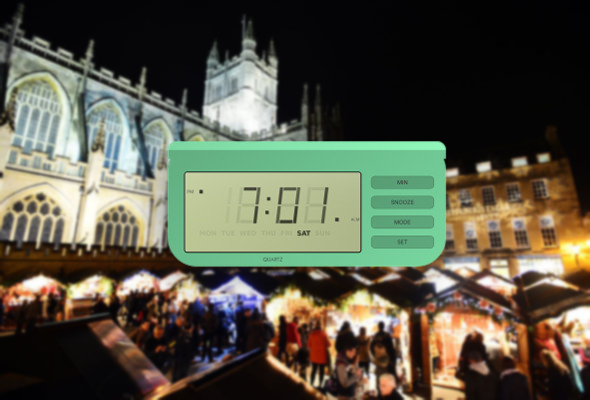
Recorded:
**7:01**
